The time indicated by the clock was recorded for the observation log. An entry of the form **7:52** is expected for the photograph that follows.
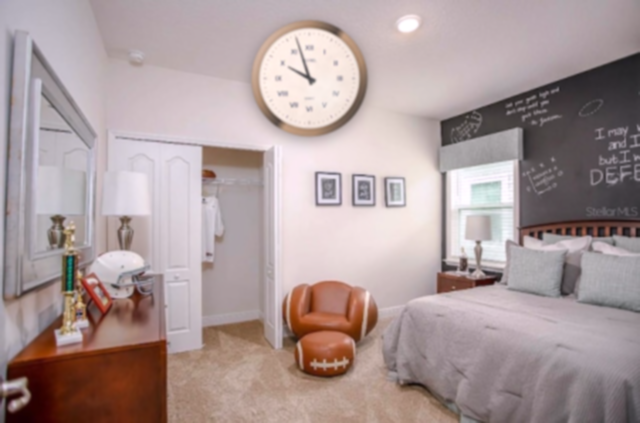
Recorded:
**9:57**
